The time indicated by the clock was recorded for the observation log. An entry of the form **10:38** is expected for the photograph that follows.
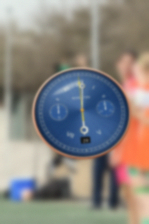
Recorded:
**6:01**
